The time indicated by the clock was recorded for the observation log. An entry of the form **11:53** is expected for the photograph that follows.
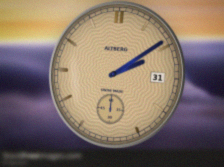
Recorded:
**2:09**
